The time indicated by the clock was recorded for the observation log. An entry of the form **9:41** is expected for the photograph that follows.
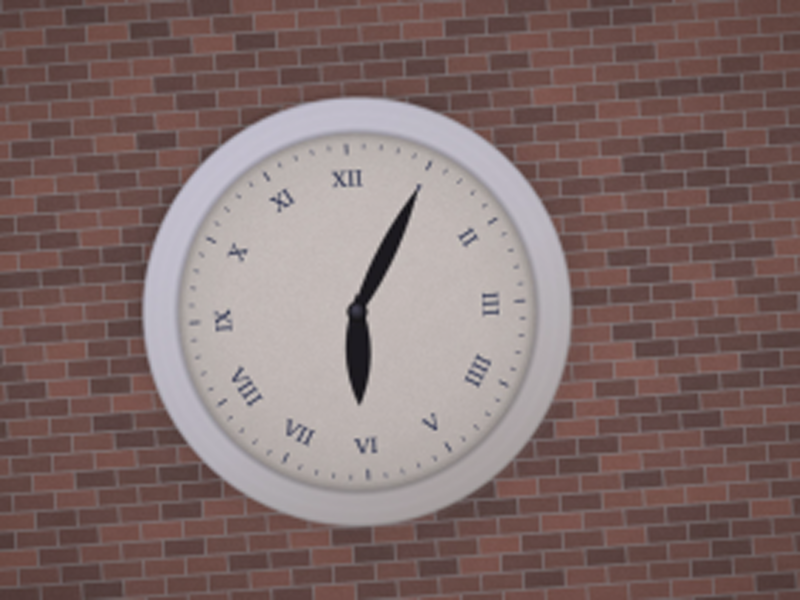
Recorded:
**6:05**
